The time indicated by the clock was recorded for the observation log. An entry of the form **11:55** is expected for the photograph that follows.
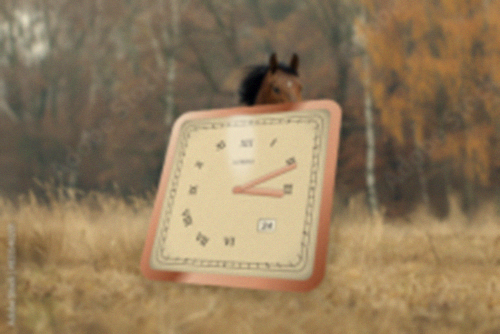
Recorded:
**3:11**
